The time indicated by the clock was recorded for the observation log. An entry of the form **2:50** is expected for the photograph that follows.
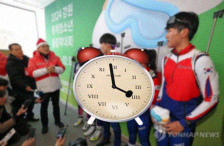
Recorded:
**3:59**
